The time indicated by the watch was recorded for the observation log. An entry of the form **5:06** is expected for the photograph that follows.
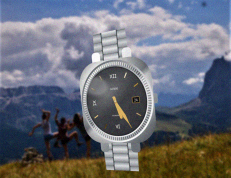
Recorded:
**5:25**
